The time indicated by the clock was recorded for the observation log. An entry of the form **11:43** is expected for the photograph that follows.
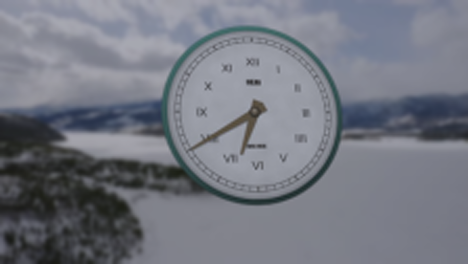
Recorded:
**6:40**
